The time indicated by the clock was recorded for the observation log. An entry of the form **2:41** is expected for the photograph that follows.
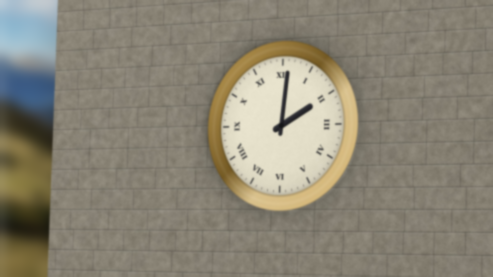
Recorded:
**2:01**
